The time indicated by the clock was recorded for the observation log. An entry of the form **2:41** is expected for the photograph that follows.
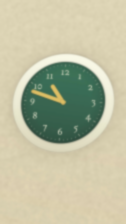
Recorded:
**10:48**
